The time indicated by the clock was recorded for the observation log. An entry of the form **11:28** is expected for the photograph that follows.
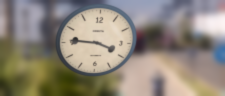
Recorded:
**3:46**
